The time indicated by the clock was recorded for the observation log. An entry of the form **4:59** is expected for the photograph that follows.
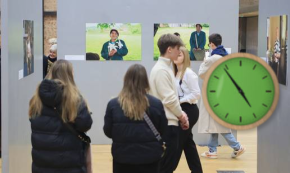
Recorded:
**4:54**
